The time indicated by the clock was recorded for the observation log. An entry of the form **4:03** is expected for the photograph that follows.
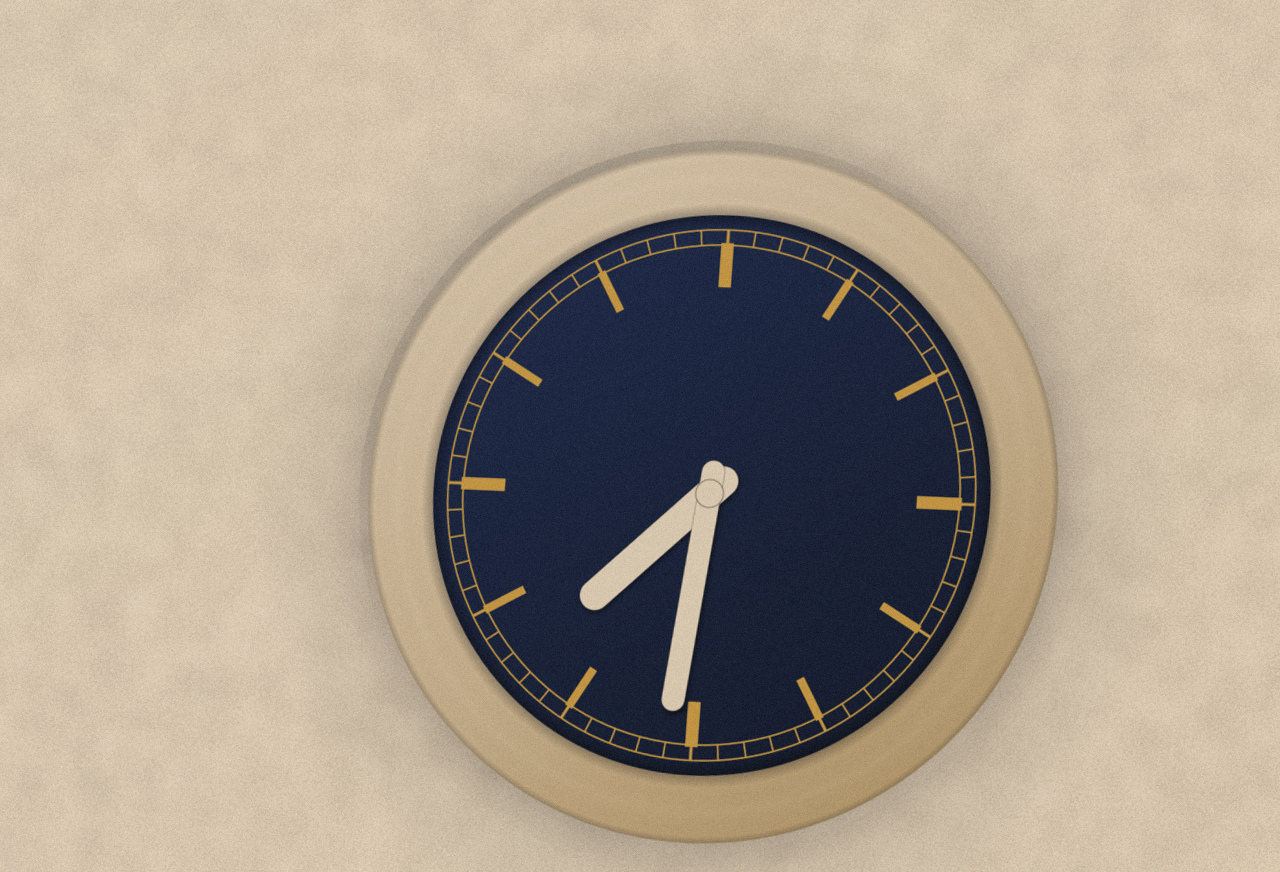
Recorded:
**7:31**
